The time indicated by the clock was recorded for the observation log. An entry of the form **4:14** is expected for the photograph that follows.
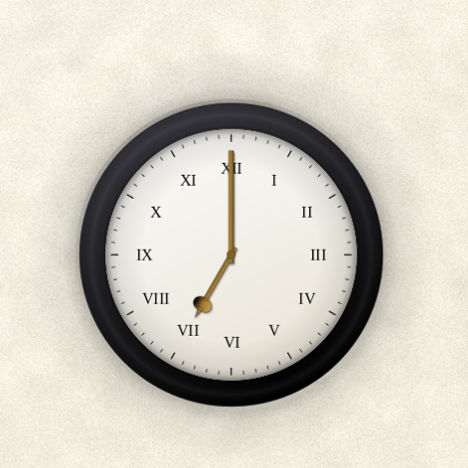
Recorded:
**7:00**
